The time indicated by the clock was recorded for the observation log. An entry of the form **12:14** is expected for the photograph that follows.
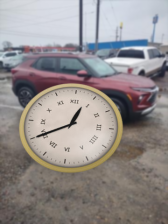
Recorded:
**12:40**
